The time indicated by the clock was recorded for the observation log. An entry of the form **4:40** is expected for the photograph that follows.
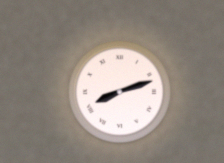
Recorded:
**8:12**
